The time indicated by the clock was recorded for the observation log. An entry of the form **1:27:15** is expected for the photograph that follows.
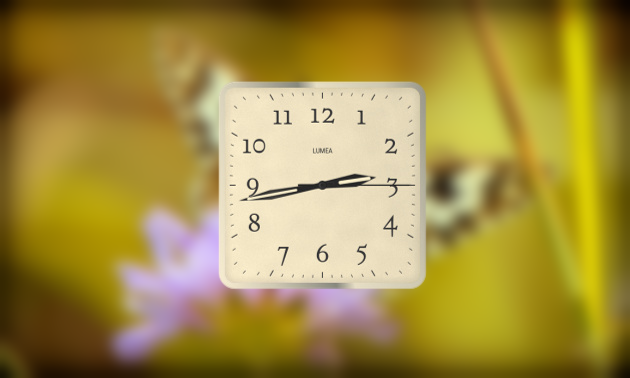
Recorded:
**2:43:15**
